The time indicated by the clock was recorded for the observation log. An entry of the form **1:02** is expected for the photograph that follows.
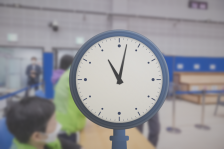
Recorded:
**11:02**
